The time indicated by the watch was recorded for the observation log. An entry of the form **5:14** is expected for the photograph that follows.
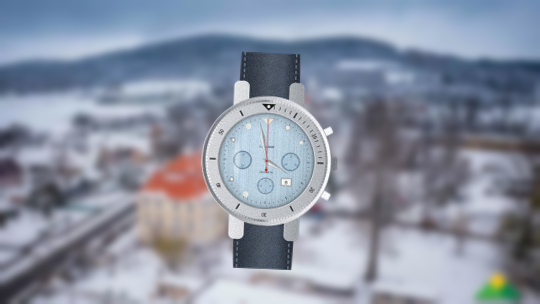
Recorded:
**3:58**
